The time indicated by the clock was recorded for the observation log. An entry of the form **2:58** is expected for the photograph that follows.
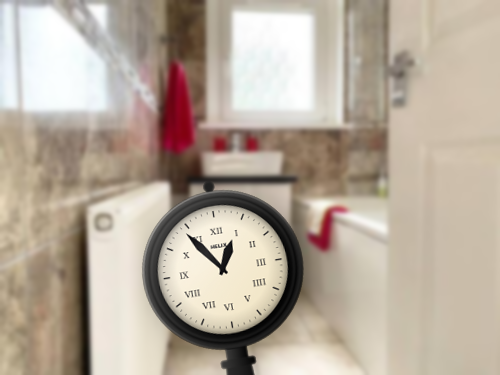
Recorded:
**12:54**
